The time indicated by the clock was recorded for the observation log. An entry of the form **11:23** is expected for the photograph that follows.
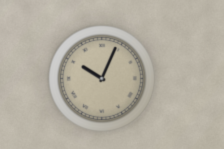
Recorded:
**10:04**
